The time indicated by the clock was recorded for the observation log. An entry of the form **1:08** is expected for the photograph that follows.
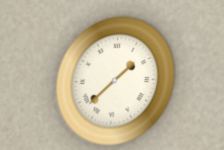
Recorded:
**1:38**
